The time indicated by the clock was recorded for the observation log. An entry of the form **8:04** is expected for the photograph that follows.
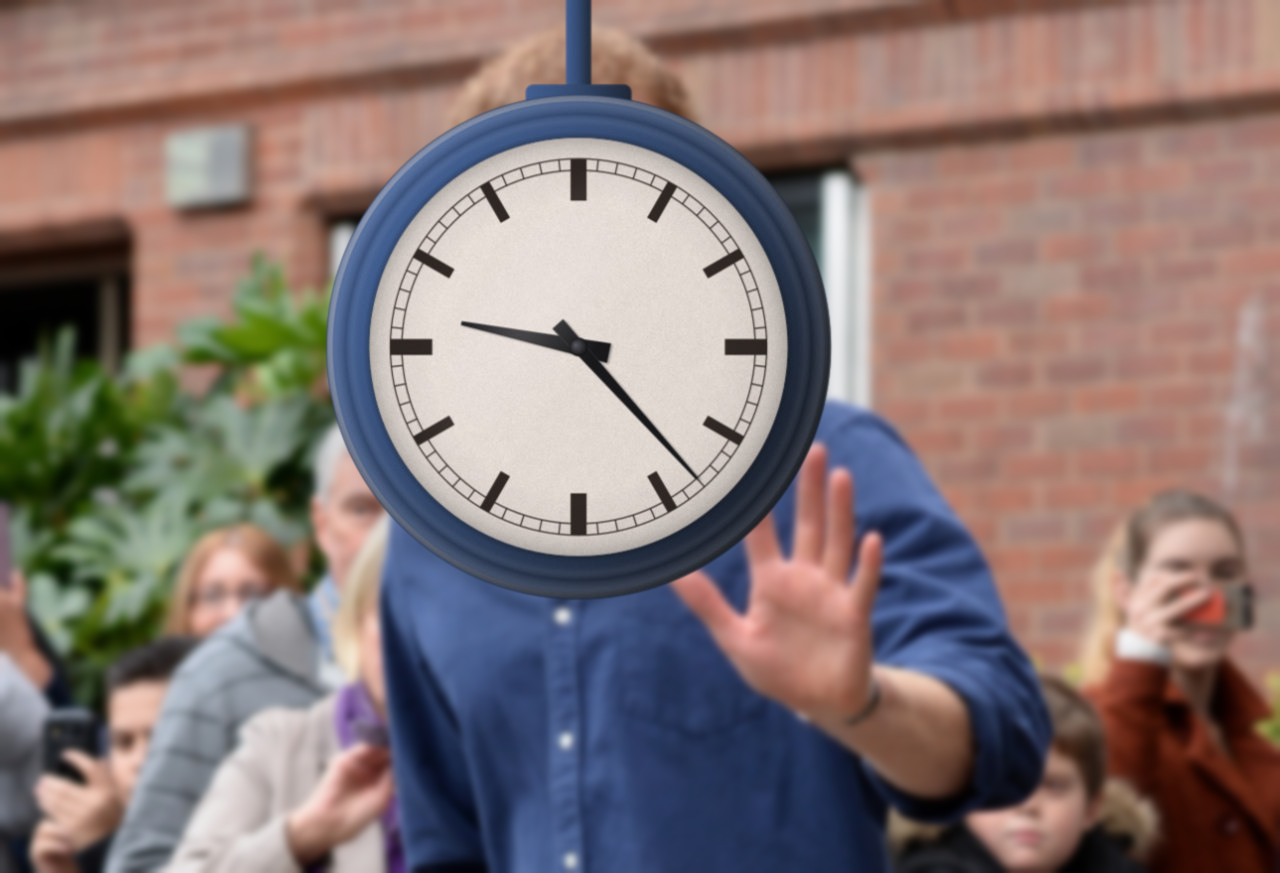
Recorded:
**9:23**
